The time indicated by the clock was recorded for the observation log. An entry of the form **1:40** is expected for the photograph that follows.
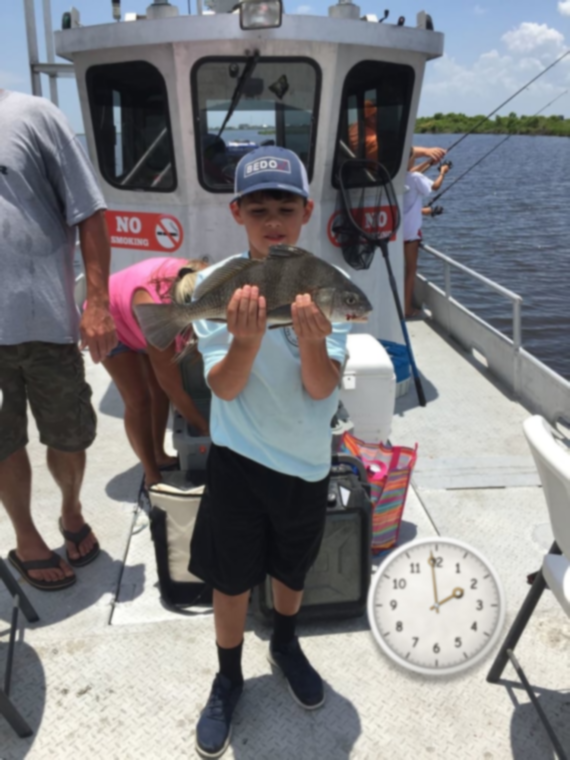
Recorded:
**1:59**
